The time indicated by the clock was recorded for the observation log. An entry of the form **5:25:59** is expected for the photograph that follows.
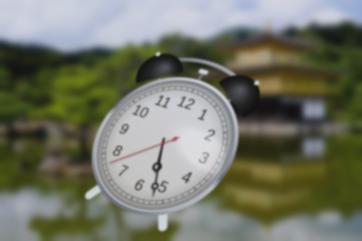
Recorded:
**5:26:38**
